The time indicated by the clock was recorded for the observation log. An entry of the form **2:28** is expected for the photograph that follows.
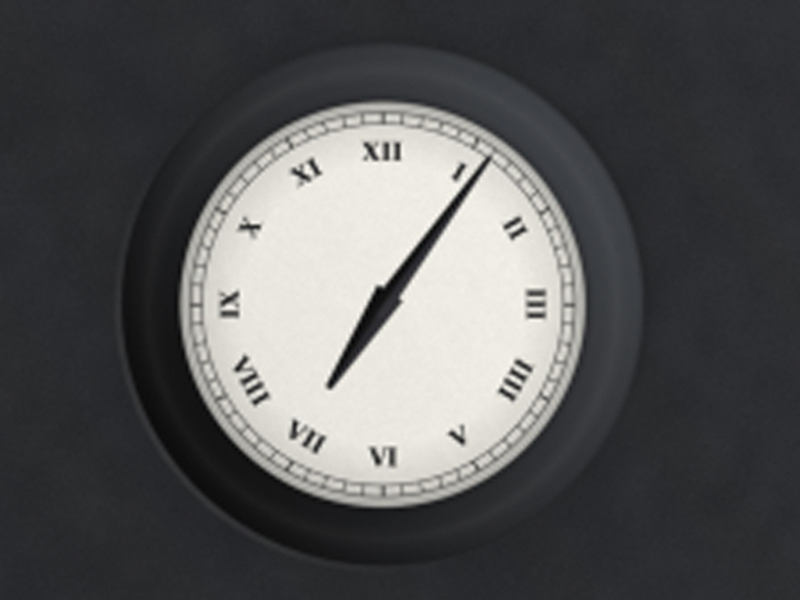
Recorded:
**7:06**
